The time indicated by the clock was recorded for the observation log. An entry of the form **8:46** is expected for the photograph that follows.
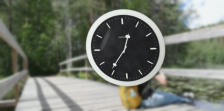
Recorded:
**12:36**
